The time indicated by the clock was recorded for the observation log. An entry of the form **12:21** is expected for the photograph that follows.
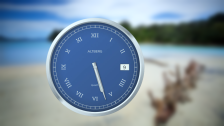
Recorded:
**5:27**
